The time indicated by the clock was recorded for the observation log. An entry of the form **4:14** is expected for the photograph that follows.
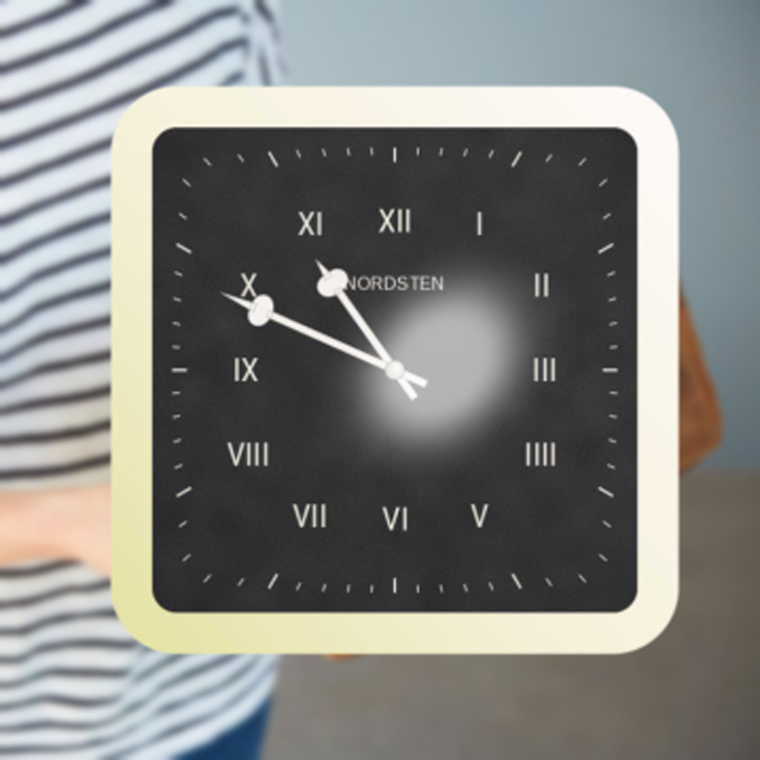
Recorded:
**10:49**
